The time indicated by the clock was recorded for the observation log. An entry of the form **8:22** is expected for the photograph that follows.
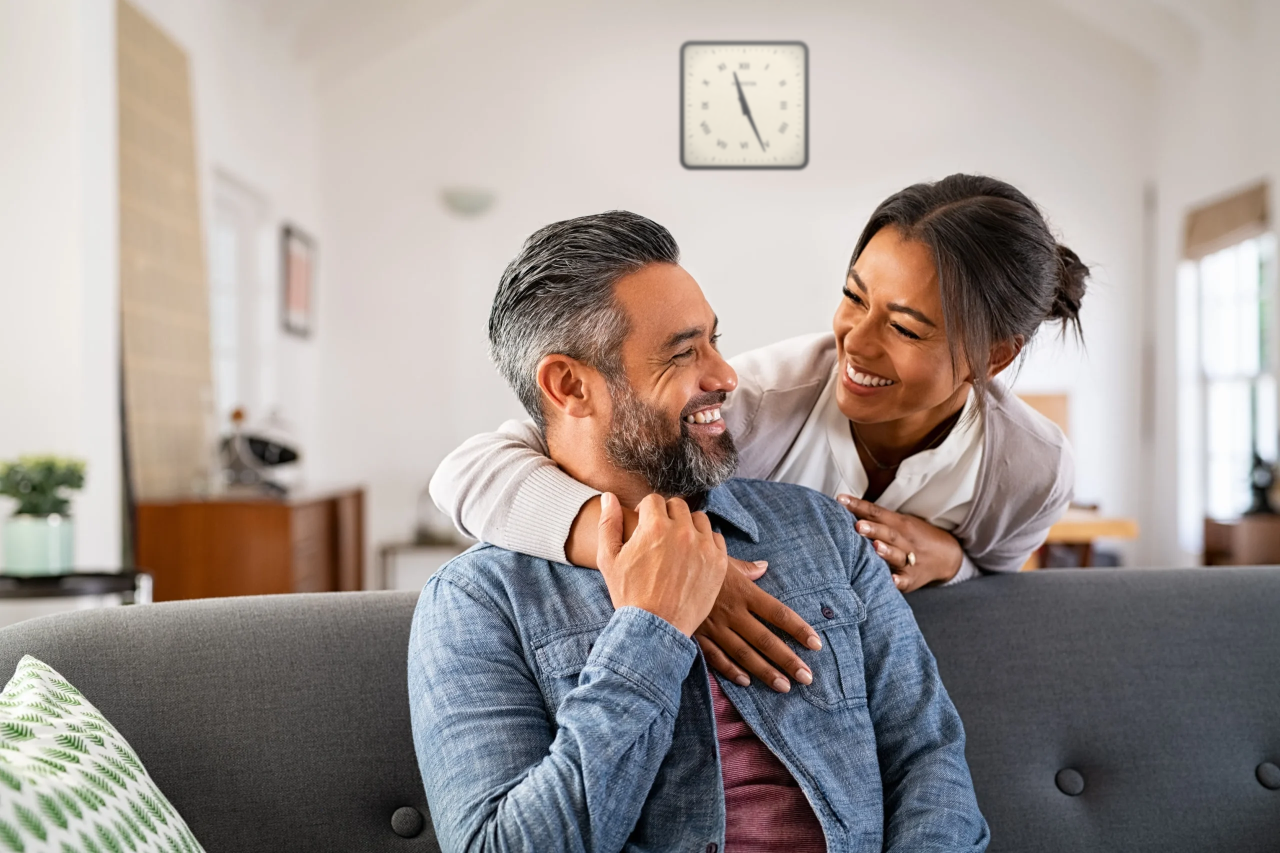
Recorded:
**11:26**
